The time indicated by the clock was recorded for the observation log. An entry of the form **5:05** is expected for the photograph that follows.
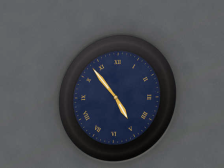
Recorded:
**4:53**
